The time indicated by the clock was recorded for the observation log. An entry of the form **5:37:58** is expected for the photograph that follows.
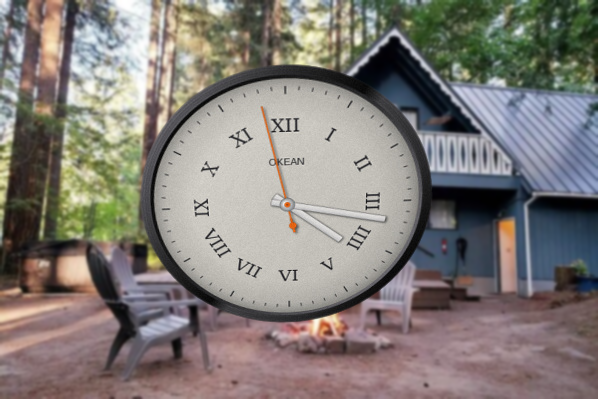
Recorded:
**4:16:58**
